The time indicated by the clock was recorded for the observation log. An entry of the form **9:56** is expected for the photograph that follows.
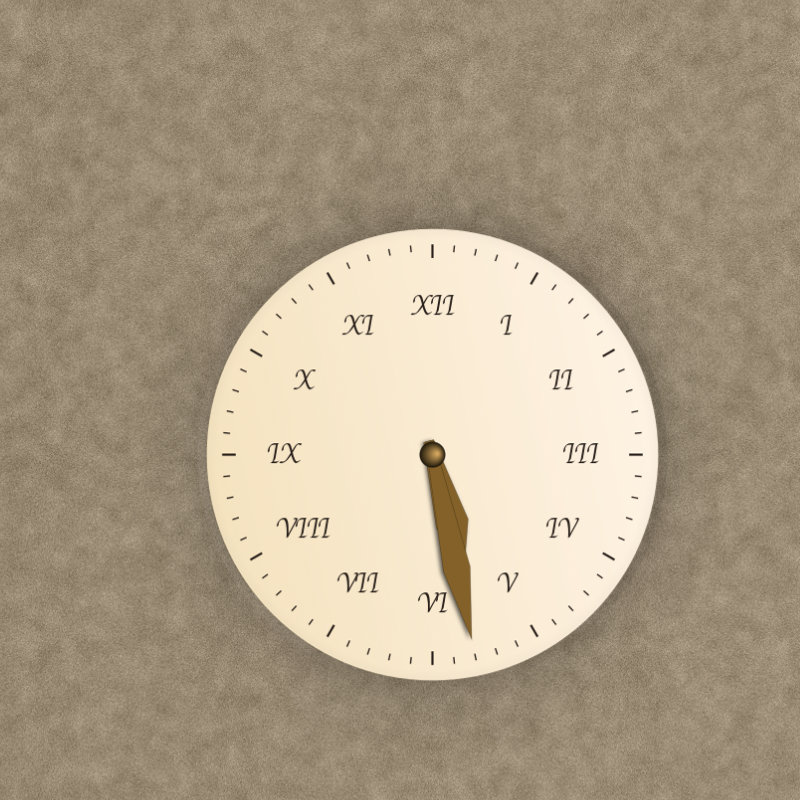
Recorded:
**5:28**
